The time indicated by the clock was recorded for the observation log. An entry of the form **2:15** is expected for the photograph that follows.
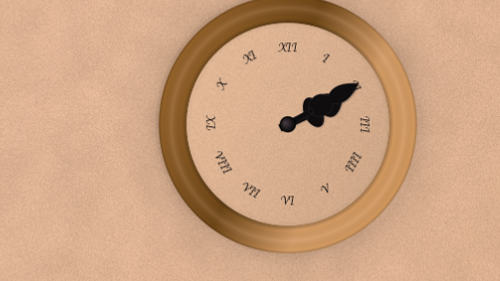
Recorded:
**2:10**
